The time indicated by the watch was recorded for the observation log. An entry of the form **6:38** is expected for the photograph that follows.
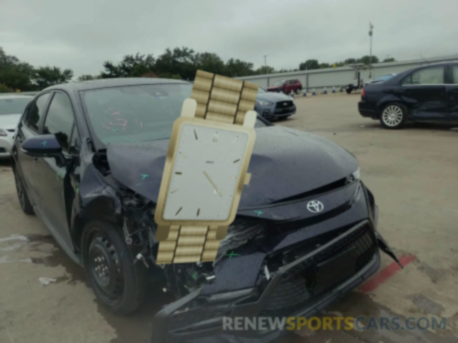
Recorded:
**4:22**
